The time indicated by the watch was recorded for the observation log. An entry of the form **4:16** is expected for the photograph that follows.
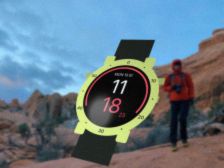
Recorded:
**11:18**
